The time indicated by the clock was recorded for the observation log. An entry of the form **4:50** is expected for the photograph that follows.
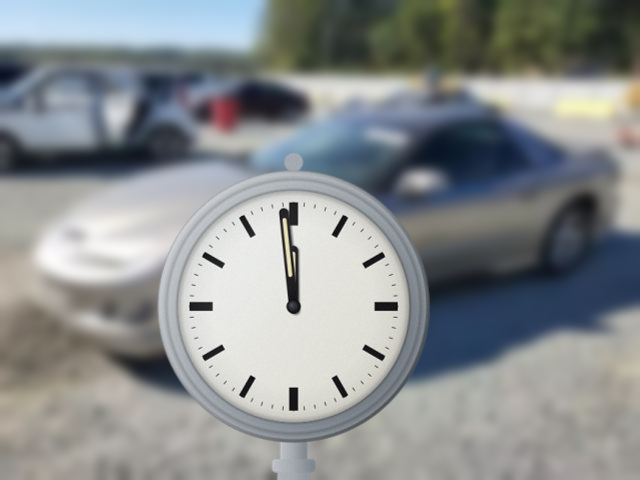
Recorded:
**11:59**
